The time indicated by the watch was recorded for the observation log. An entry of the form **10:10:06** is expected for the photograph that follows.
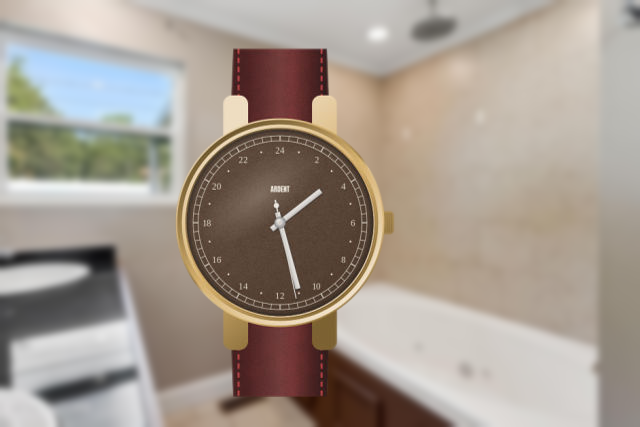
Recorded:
**3:27:28**
